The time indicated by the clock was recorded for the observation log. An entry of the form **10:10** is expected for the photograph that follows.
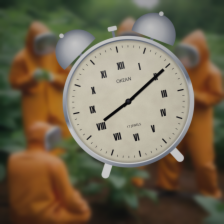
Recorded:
**8:10**
